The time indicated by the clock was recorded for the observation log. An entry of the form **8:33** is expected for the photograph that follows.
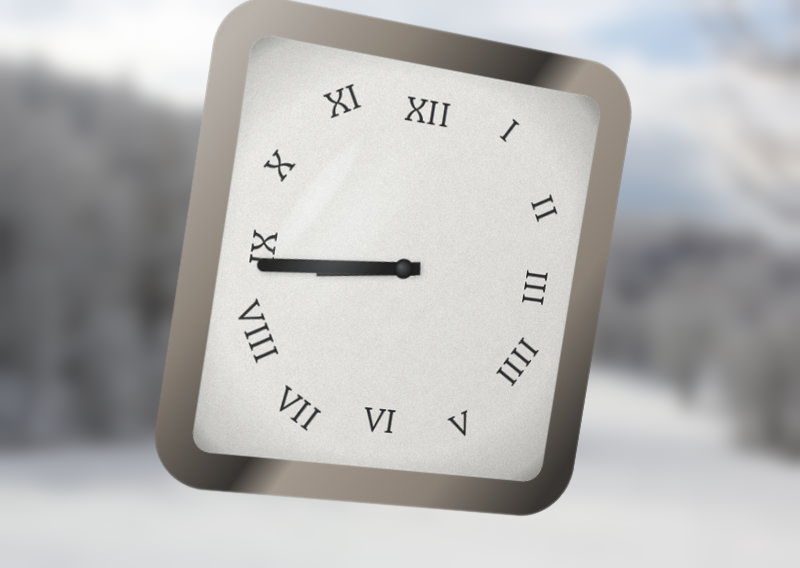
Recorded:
**8:44**
